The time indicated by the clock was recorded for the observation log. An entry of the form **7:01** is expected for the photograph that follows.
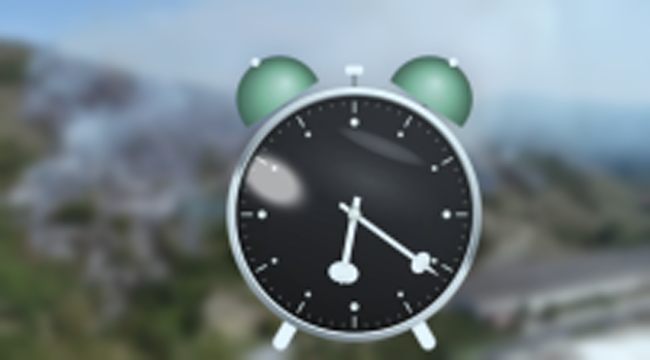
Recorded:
**6:21**
